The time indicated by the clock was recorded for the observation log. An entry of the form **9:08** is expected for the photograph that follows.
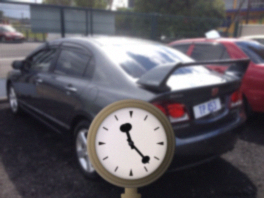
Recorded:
**11:23**
